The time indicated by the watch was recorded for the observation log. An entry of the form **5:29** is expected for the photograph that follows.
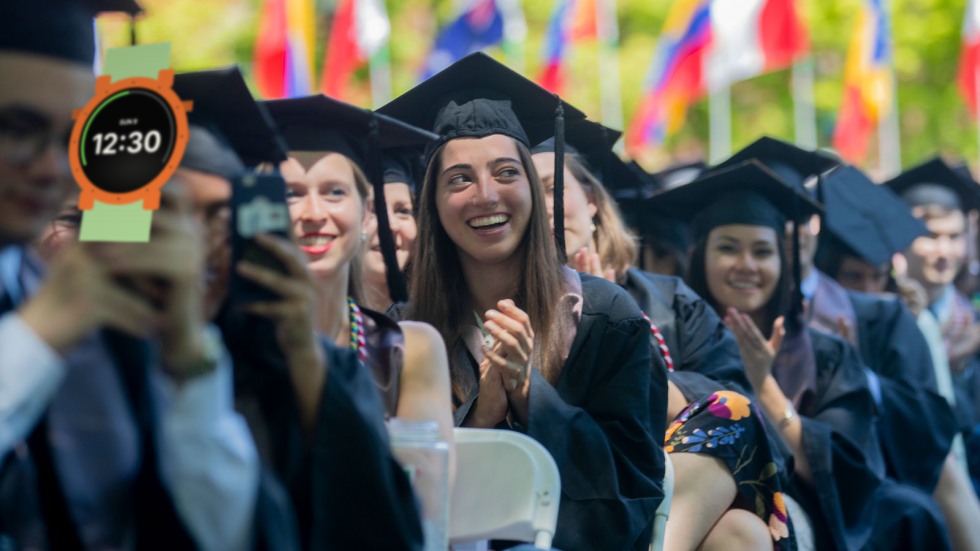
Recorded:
**12:30**
